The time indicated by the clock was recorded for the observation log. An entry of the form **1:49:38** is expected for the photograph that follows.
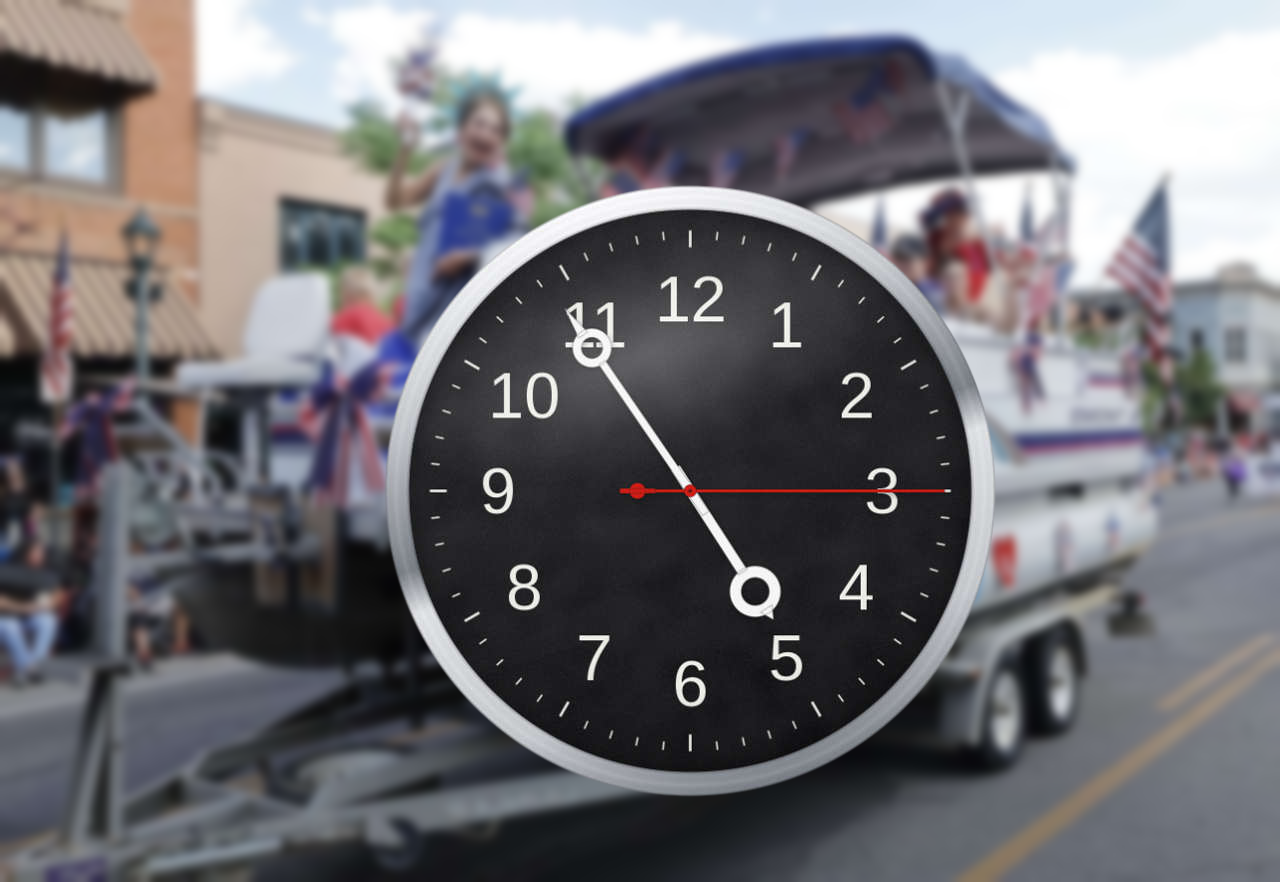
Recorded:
**4:54:15**
